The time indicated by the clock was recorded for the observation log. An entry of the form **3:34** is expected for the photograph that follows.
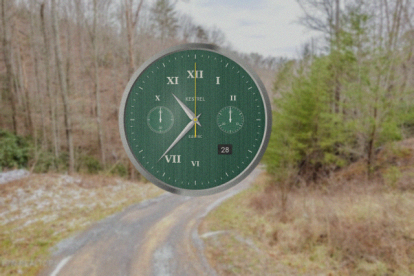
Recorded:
**10:37**
